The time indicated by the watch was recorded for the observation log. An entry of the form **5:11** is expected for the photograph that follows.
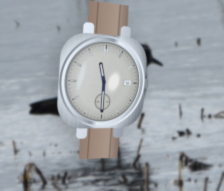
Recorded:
**11:30**
